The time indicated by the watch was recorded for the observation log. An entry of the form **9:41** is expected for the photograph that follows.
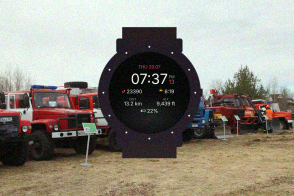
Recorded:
**7:37**
